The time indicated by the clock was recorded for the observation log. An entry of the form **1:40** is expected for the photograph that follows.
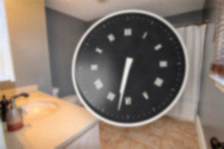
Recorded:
**6:32**
